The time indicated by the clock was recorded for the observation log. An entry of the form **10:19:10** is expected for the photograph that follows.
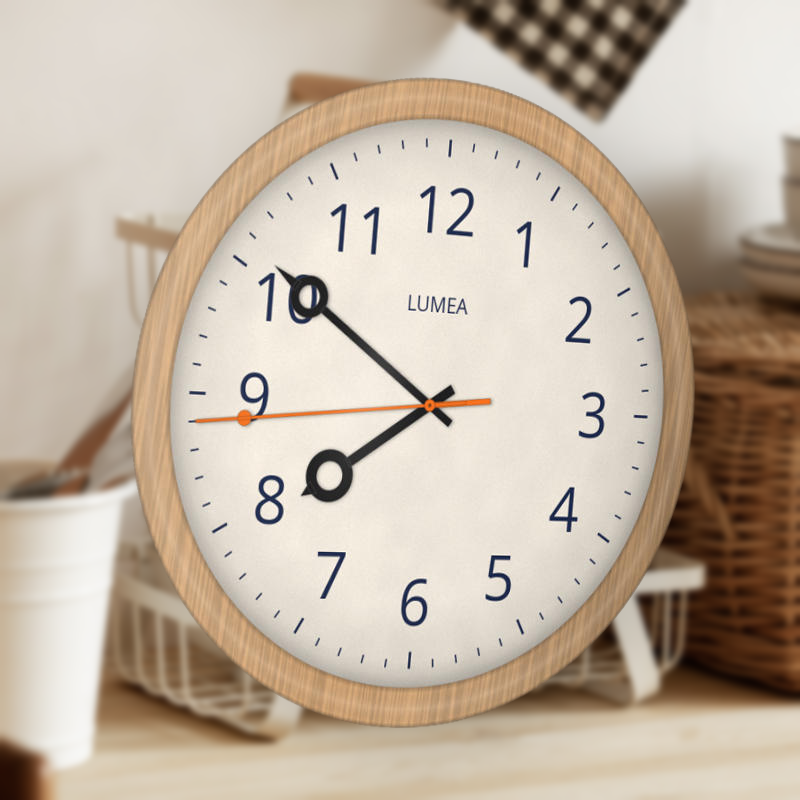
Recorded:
**7:50:44**
